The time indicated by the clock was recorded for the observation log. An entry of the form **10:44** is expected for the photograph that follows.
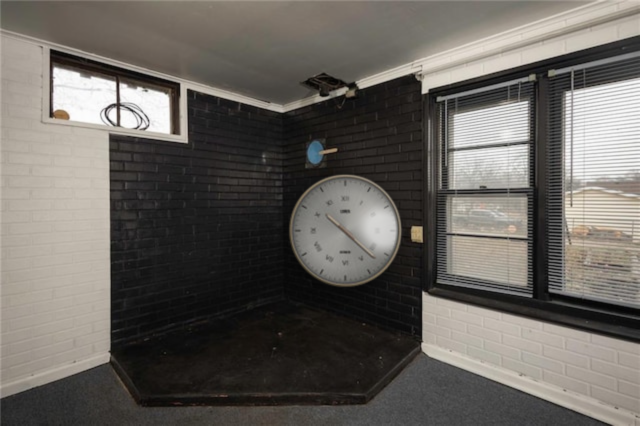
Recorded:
**10:22**
